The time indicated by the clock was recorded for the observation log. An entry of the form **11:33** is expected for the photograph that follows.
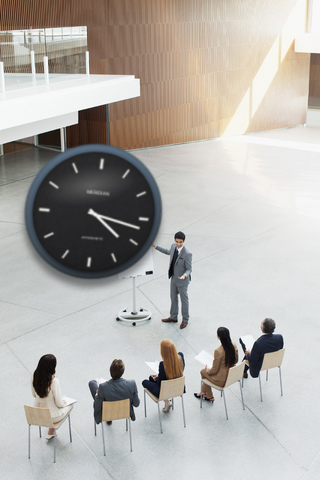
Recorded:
**4:17**
